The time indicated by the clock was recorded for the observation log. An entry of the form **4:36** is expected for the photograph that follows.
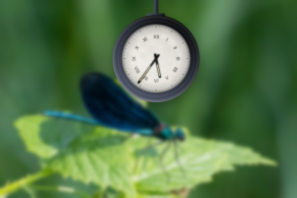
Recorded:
**5:36**
